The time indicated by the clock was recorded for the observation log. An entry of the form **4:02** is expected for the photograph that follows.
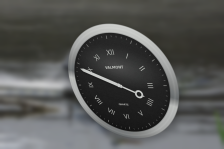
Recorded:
**3:49**
